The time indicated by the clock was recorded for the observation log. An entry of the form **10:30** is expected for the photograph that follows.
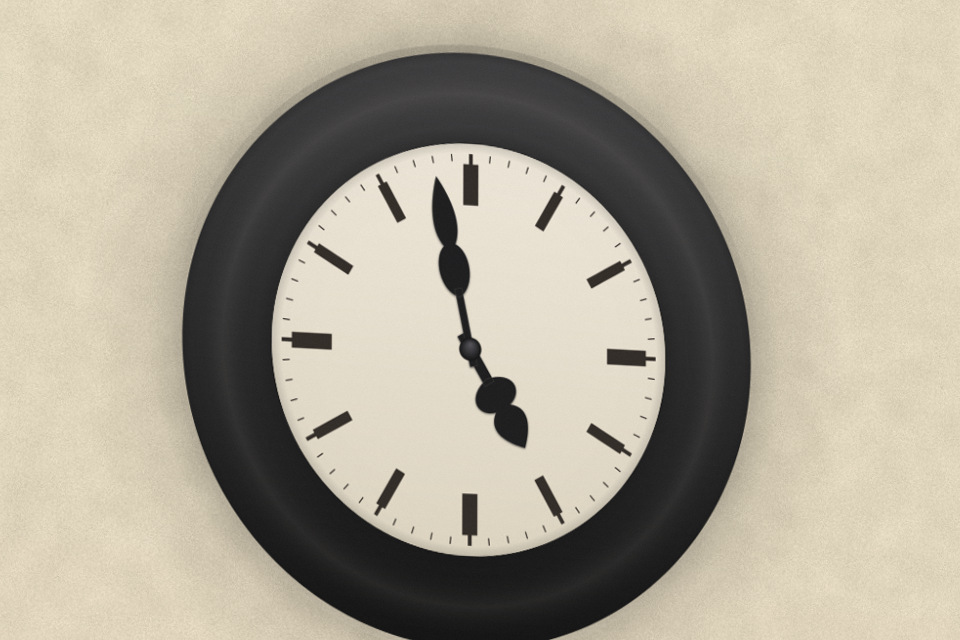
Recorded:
**4:58**
